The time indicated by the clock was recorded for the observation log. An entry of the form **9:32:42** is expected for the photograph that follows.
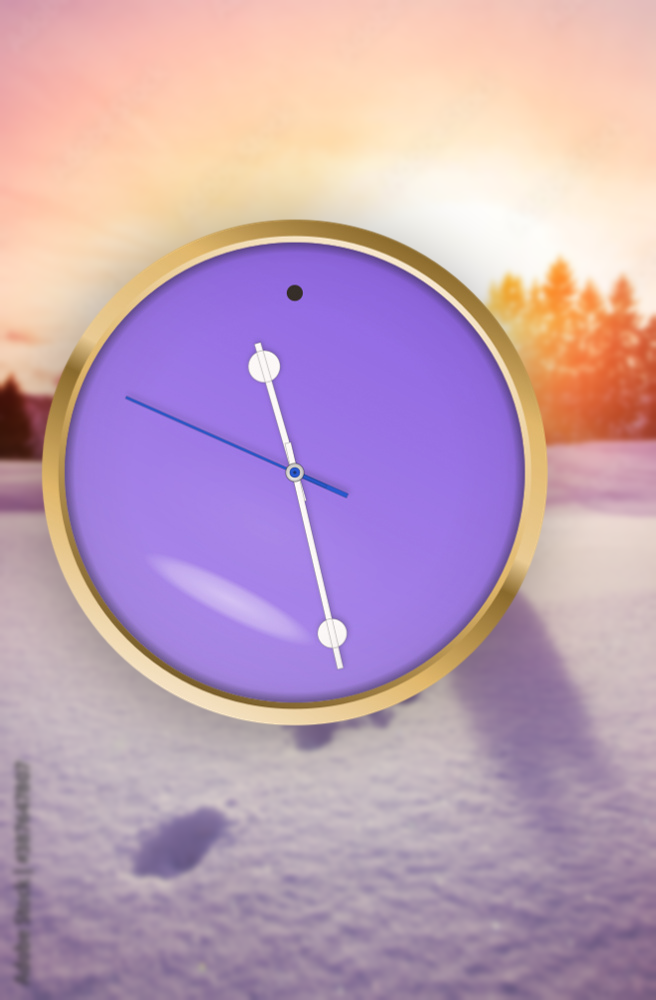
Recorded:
**11:27:49**
